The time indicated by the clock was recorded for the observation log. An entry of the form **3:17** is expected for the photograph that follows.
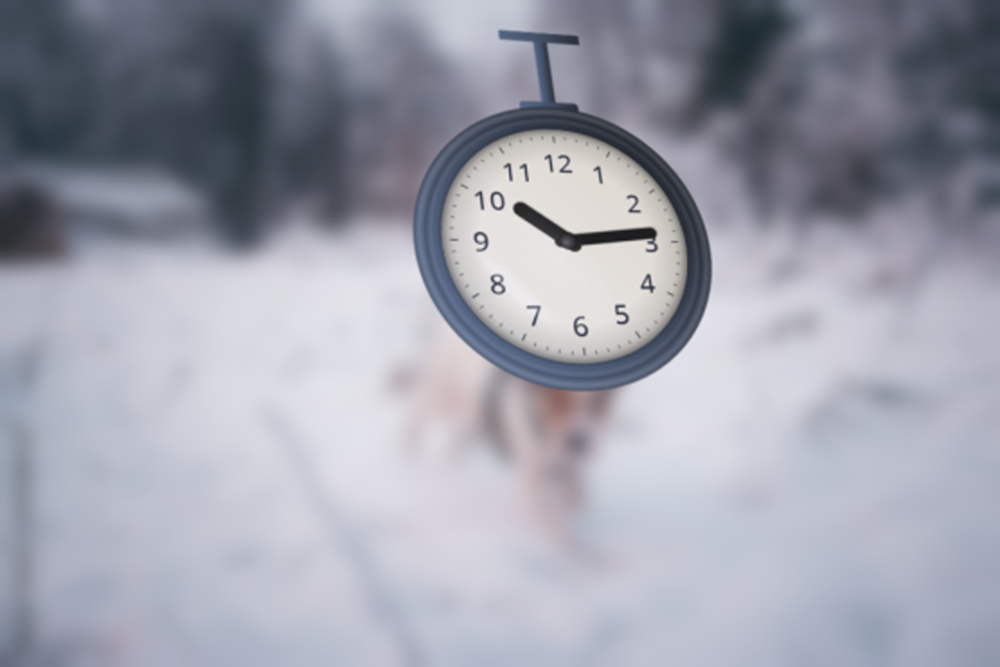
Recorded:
**10:14**
